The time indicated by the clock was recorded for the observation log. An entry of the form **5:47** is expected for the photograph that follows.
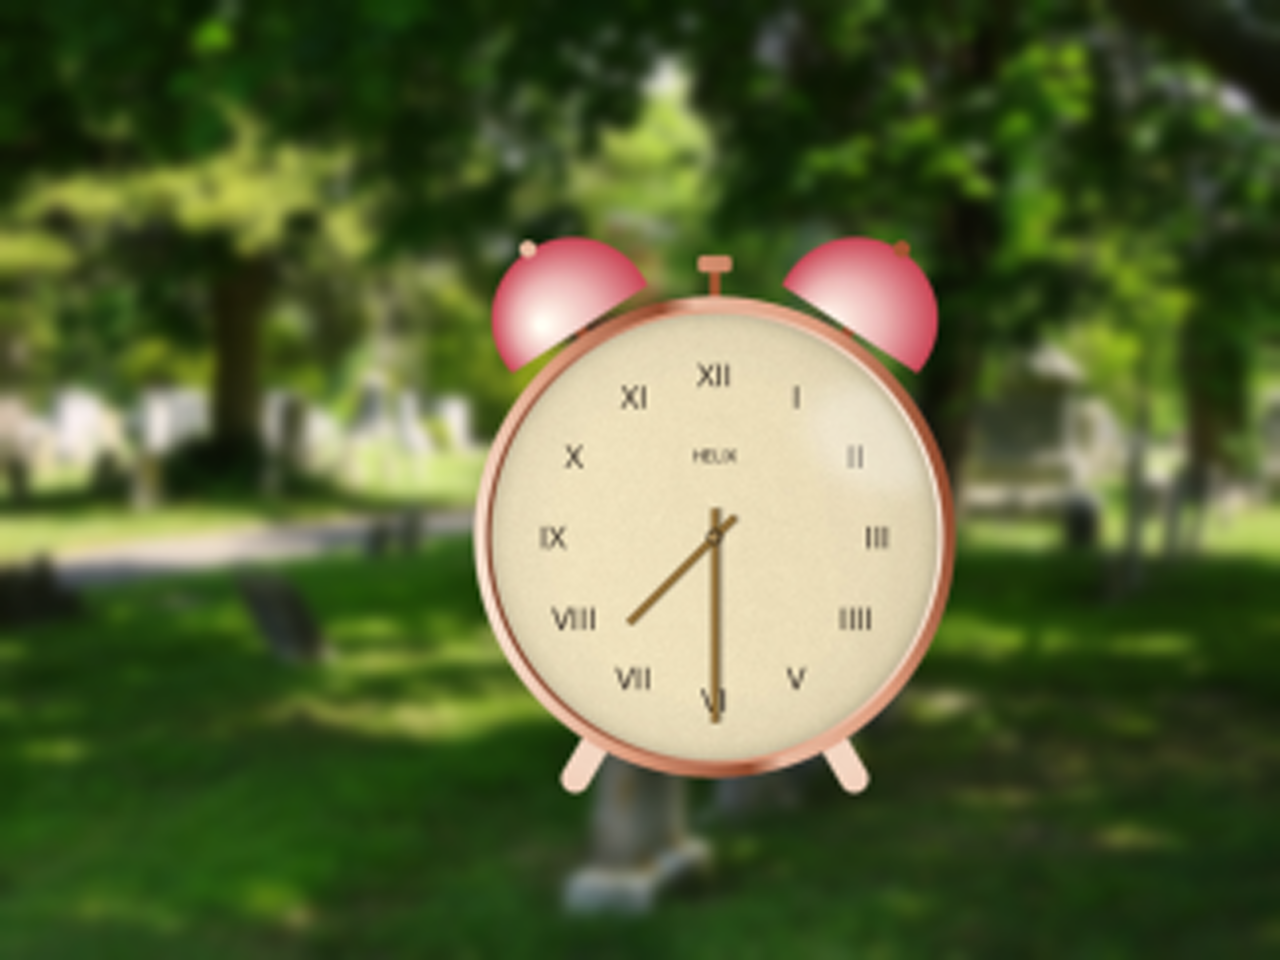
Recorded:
**7:30**
